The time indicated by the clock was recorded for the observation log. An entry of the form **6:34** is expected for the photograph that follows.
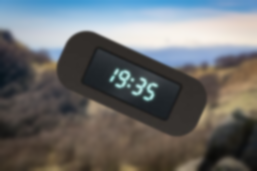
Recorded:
**19:35**
